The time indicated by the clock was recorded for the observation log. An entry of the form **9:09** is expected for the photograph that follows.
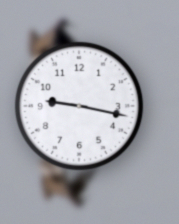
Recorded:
**9:17**
